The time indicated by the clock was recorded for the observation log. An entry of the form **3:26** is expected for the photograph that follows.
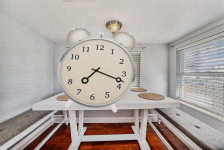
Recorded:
**7:18**
